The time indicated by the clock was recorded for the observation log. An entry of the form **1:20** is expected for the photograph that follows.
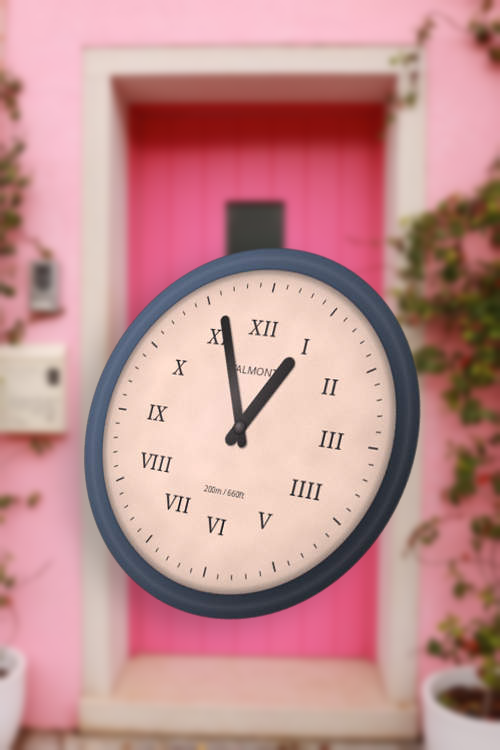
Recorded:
**12:56**
